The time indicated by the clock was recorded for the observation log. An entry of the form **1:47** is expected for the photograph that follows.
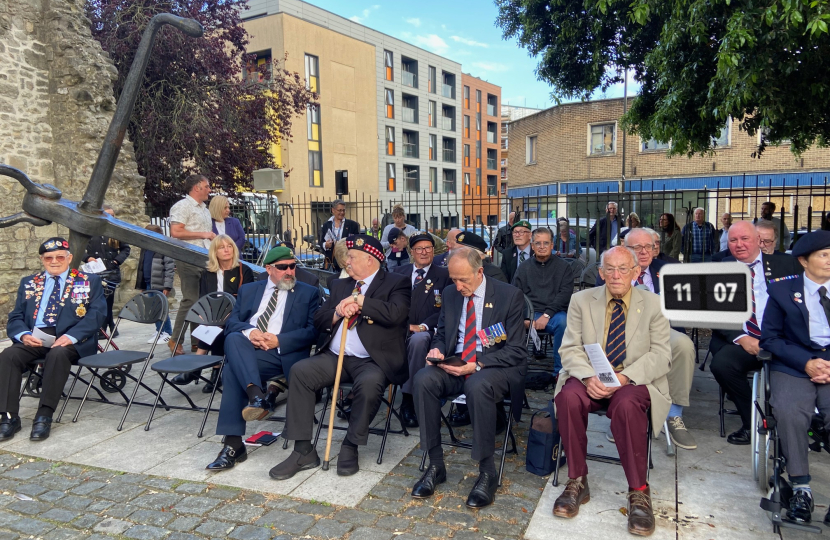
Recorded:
**11:07**
